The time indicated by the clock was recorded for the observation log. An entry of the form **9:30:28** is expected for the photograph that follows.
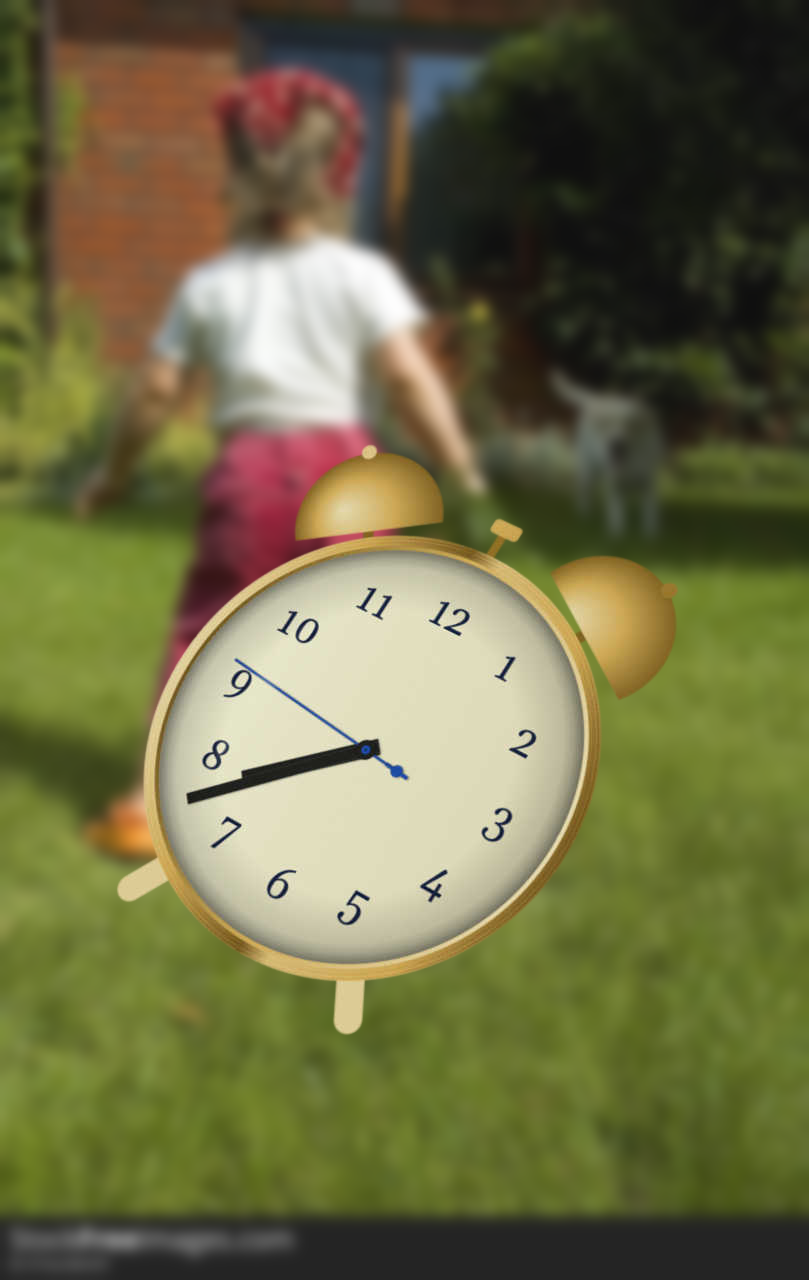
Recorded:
**7:37:46**
